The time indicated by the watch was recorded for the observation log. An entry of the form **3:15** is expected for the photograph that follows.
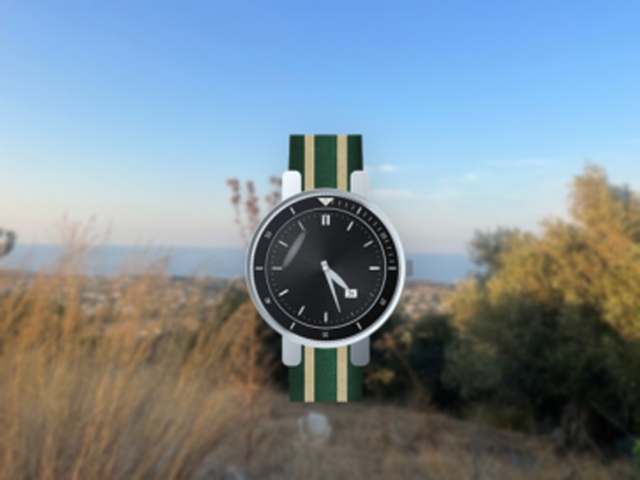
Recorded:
**4:27**
